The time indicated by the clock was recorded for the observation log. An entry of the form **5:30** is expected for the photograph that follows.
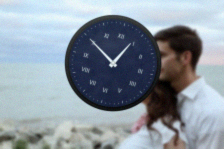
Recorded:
**12:50**
